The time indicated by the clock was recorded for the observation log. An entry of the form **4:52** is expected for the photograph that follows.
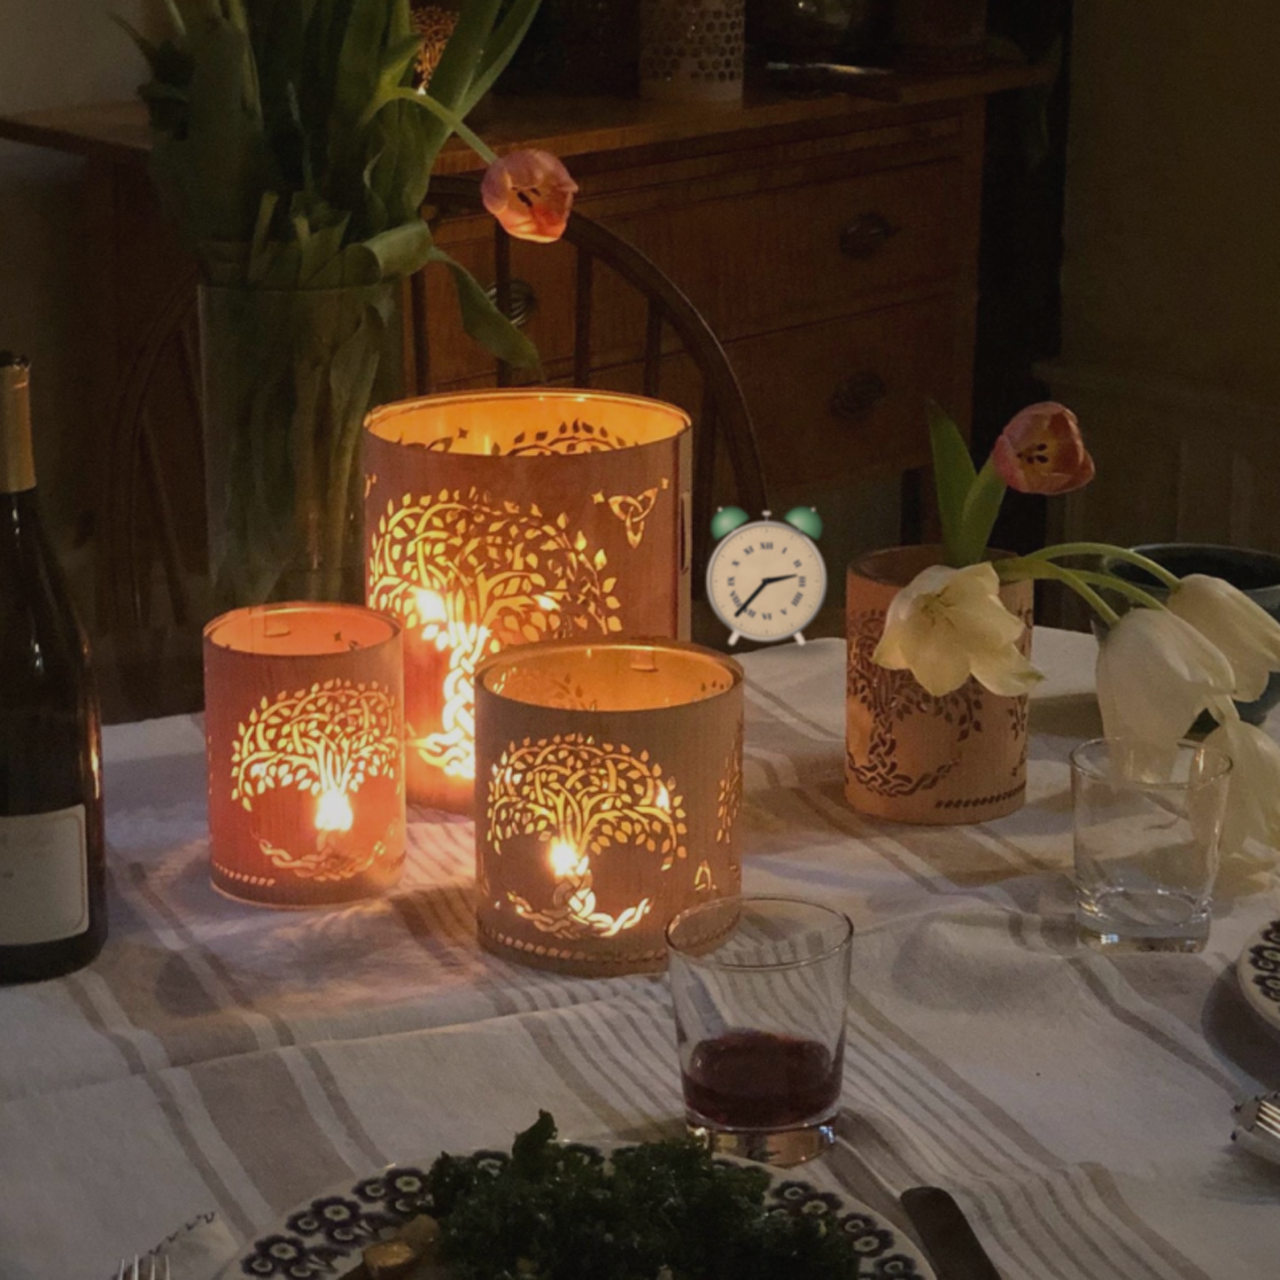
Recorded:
**2:37**
